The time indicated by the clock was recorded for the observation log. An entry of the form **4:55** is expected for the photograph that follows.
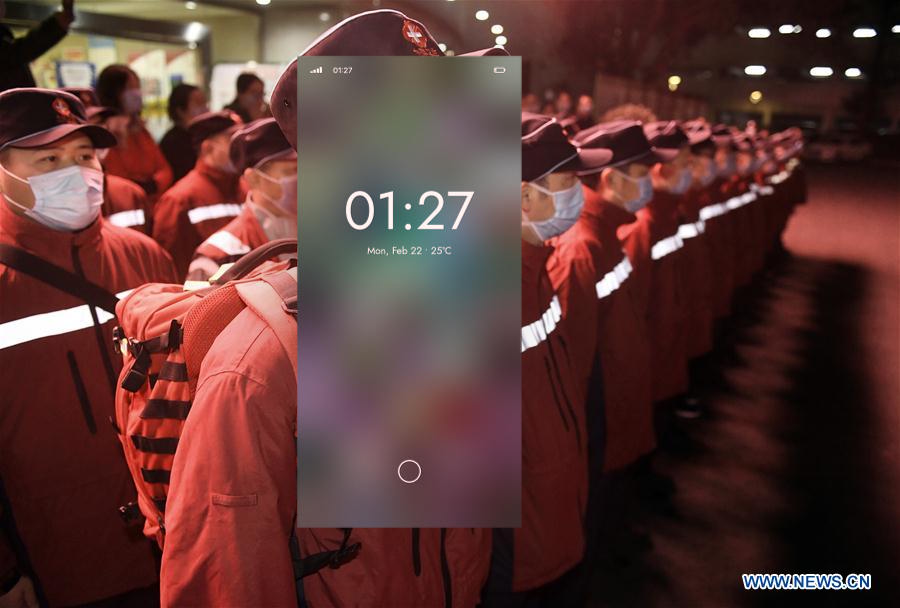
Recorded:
**1:27**
